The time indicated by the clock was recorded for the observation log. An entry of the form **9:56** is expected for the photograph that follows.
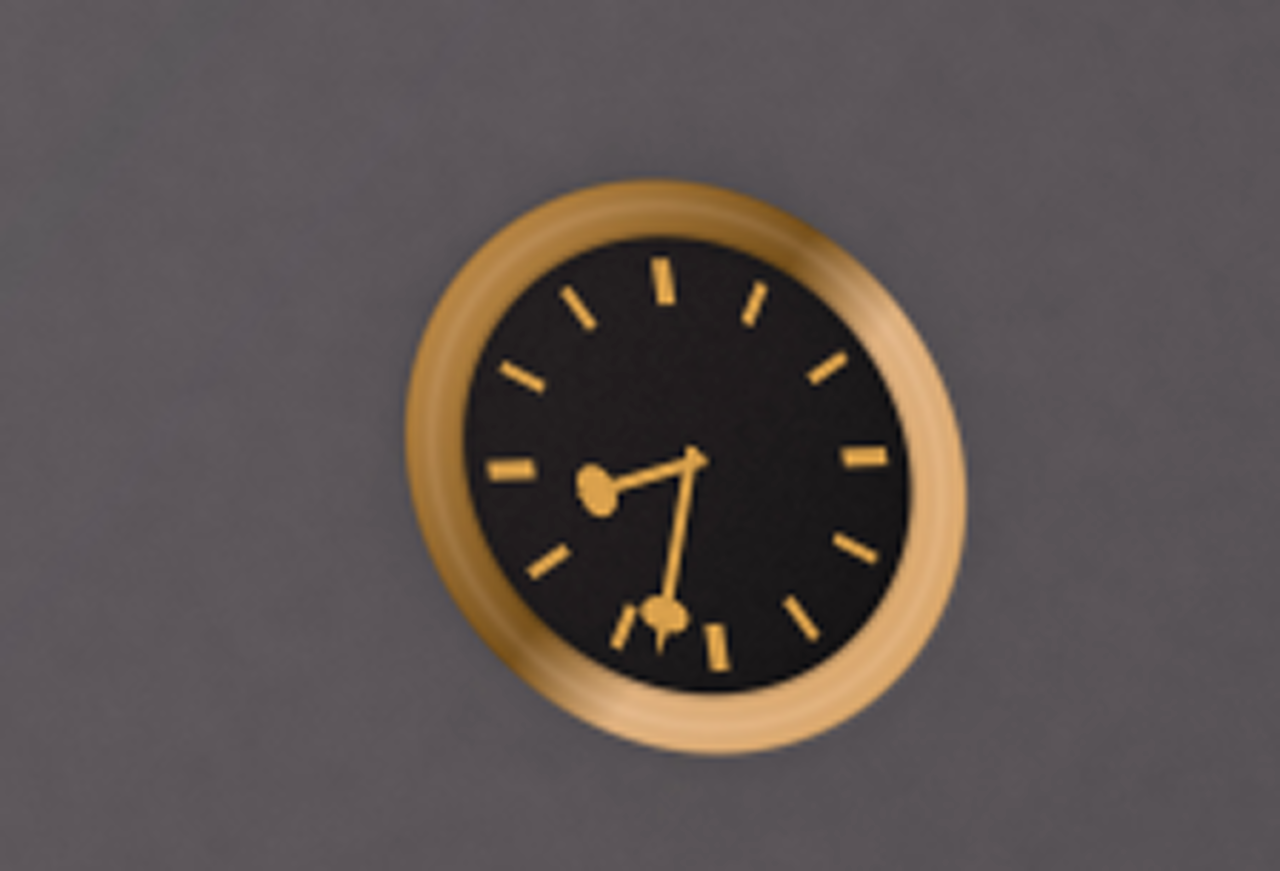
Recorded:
**8:33**
